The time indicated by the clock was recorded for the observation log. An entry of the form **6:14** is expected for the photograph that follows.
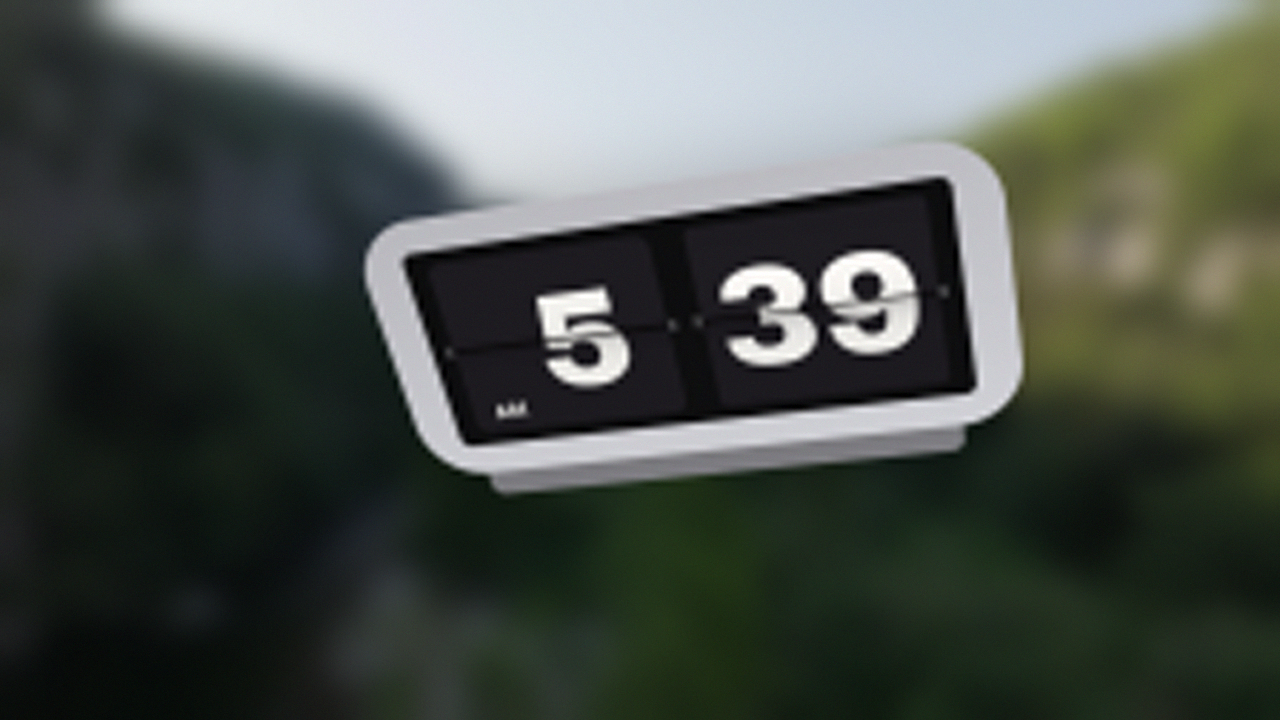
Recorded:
**5:39**
